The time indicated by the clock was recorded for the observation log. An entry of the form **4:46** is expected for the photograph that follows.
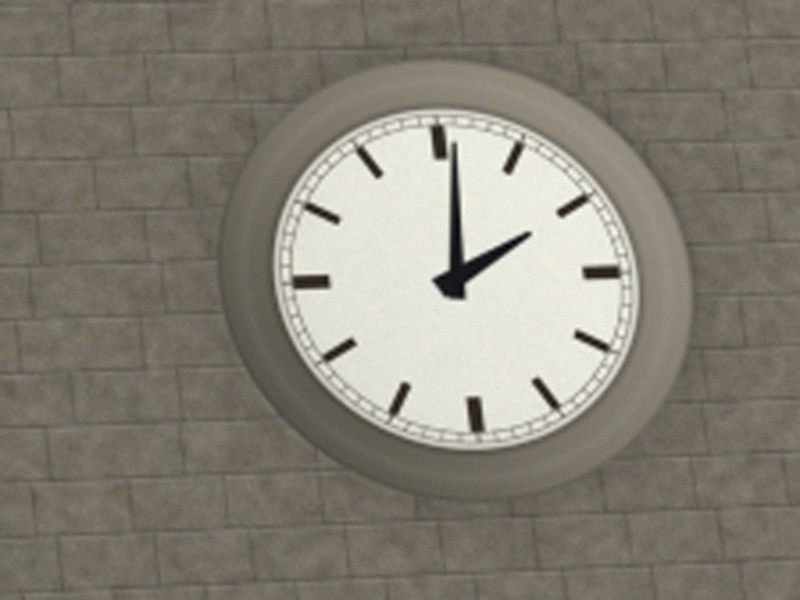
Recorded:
**2:01**
